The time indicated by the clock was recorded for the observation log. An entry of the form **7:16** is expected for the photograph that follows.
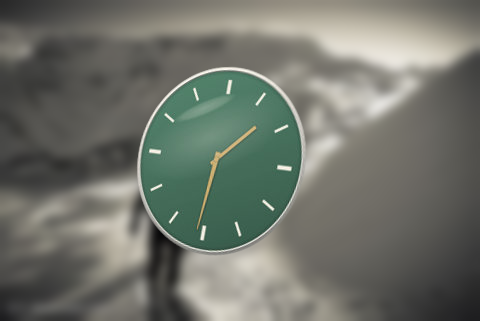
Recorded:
**1:31**
